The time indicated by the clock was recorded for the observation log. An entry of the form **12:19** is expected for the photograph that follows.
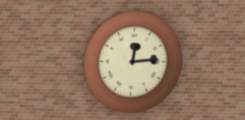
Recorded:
**12:14**
